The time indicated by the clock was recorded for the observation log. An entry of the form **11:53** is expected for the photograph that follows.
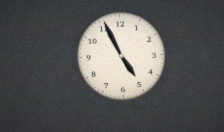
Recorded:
**4:56**
